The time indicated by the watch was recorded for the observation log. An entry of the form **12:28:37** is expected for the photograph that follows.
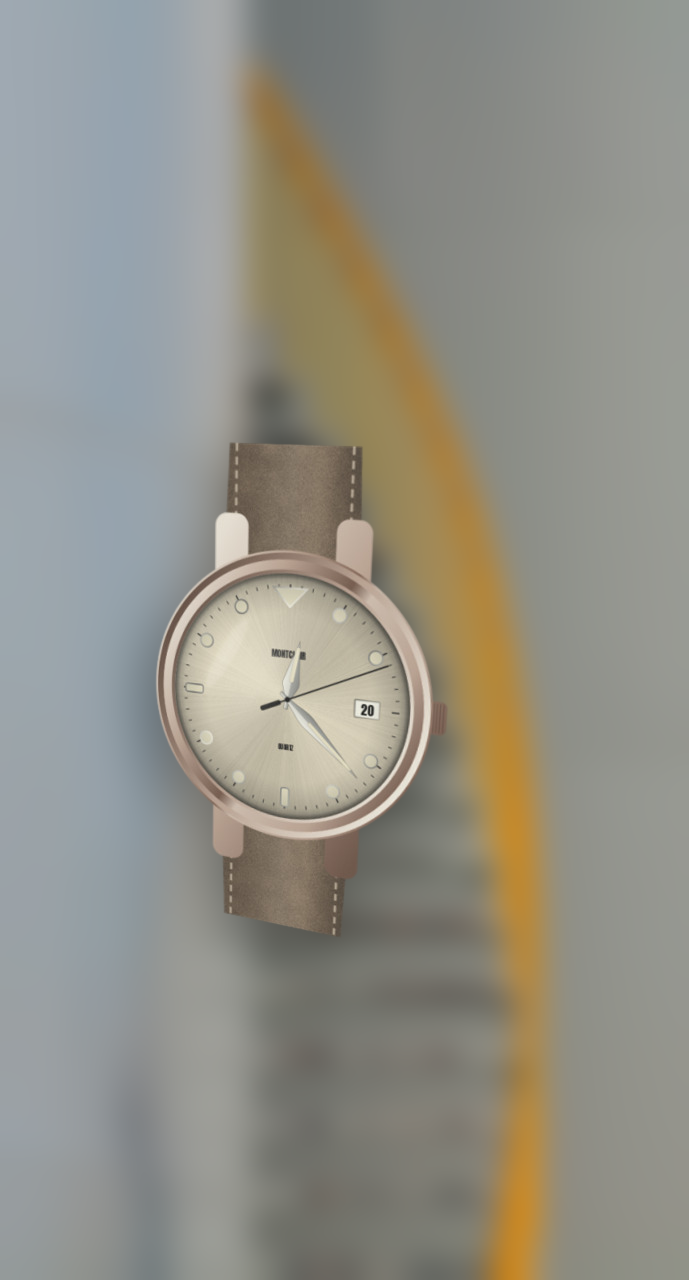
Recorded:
**12:22:11**
